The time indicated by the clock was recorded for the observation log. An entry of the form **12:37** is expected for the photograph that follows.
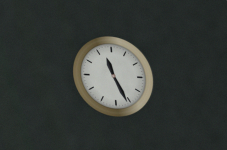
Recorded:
**11:26**
